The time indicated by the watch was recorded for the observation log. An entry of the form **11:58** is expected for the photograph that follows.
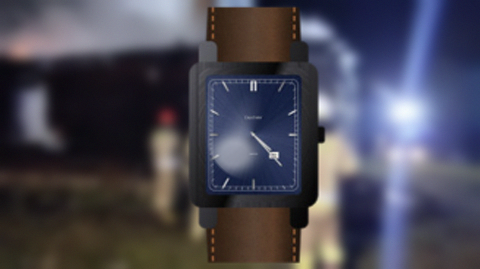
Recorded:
**4:23**
